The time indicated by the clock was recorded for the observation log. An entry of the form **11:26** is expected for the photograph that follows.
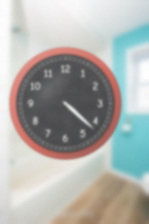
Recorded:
**4:22**
